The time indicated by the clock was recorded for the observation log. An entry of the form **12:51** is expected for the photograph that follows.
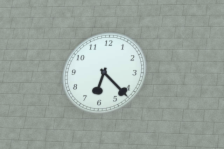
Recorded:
**6:22**
